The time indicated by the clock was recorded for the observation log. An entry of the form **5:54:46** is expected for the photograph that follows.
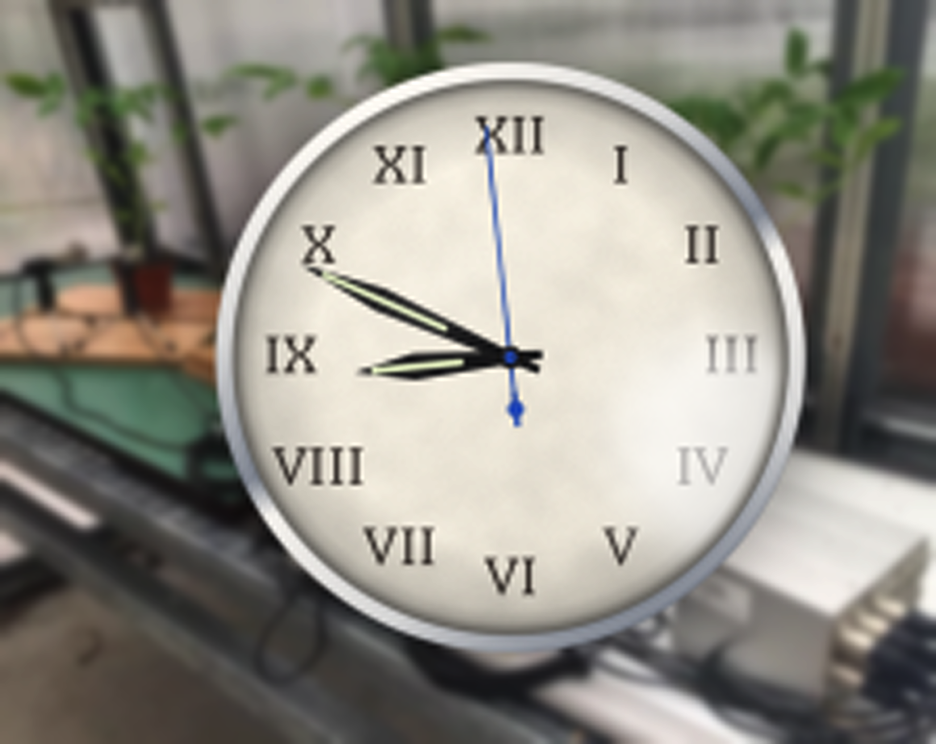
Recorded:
**8:48:59**
